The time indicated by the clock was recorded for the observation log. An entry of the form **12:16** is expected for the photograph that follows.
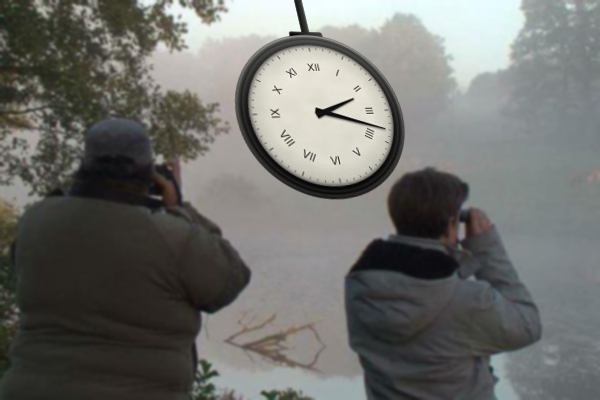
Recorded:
**2:18**
